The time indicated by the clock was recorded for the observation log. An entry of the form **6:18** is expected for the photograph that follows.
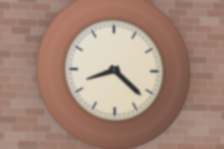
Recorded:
**8:22**
